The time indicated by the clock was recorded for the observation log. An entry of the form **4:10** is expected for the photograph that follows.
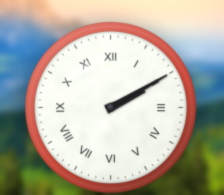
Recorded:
**2:10**
